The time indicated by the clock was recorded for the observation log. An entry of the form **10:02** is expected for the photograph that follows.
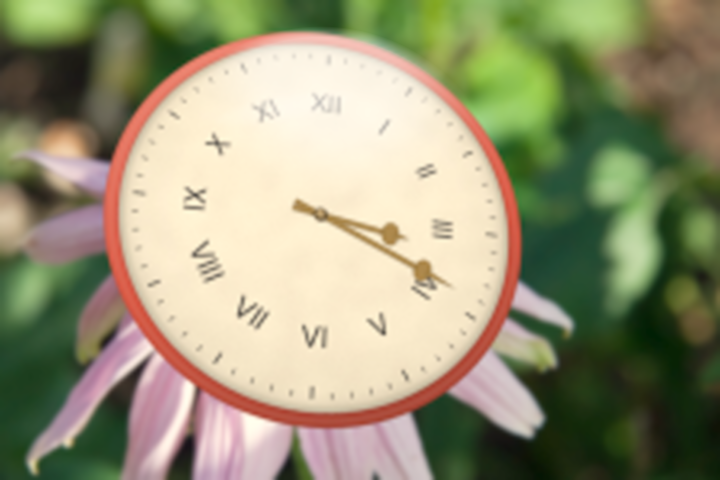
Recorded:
**3:19**
